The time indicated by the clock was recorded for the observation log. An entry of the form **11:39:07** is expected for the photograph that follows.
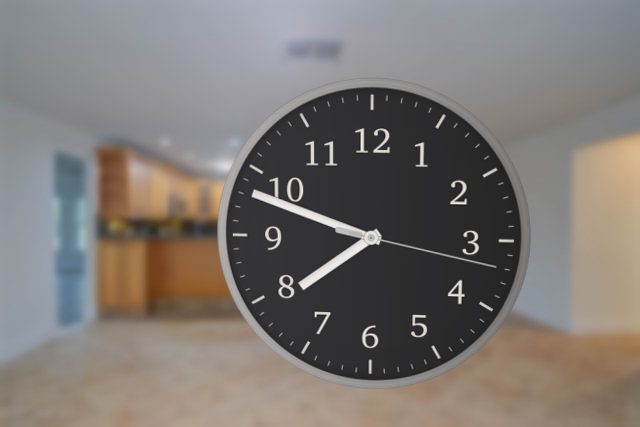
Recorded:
**7:48:17**
